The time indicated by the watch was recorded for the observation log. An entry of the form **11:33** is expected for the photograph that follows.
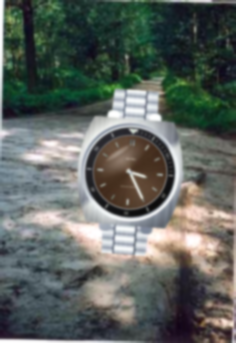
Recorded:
**3:25**
